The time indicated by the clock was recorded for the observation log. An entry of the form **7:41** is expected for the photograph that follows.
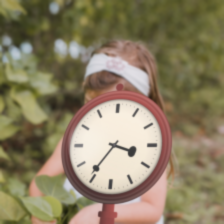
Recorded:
**3:36**
